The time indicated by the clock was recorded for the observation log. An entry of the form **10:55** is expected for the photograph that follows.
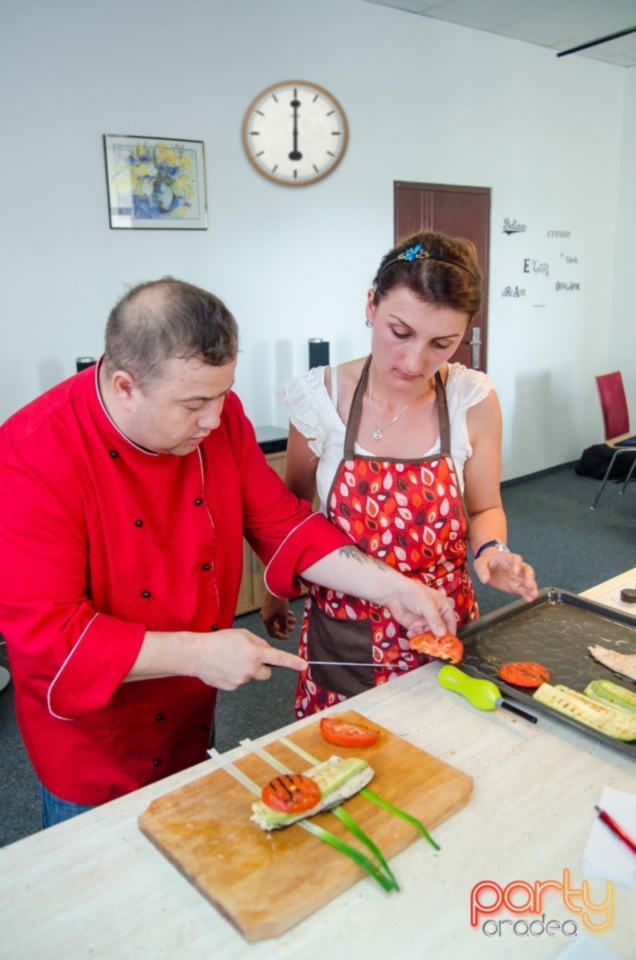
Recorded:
**6:00**
